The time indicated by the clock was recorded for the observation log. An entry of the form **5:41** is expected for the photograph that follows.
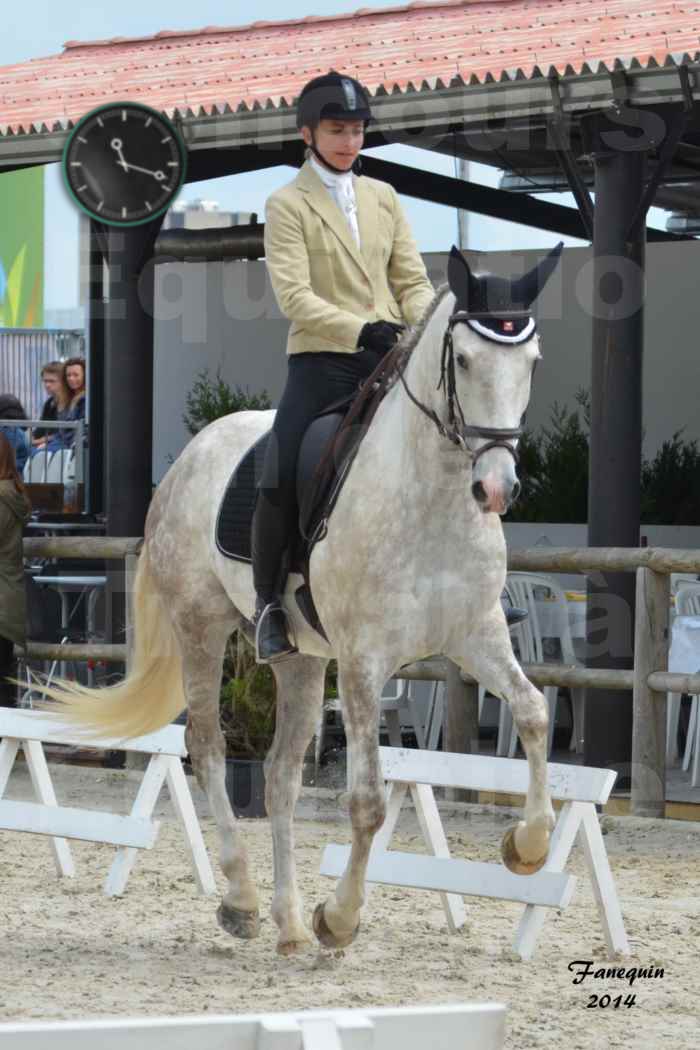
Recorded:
**11:18**
